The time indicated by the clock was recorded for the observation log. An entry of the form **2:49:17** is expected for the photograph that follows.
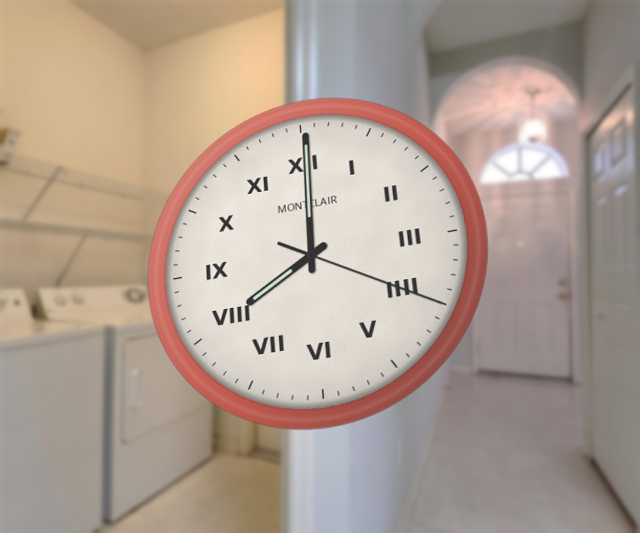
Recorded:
**8:00:20**
